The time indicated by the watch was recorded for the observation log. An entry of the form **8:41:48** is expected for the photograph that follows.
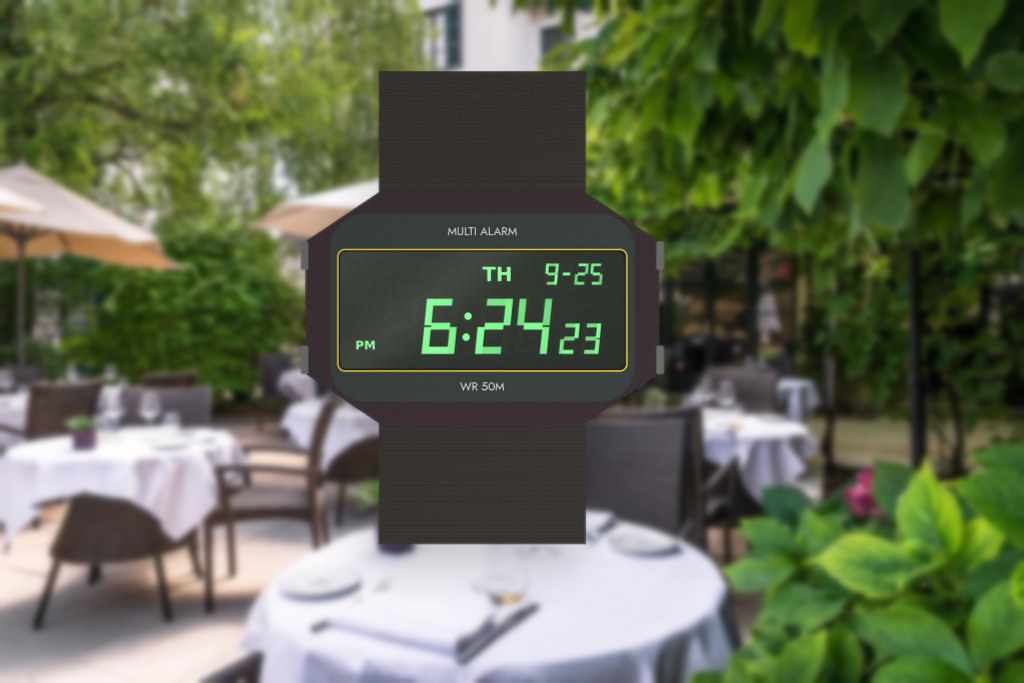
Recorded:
**6:24:23**
